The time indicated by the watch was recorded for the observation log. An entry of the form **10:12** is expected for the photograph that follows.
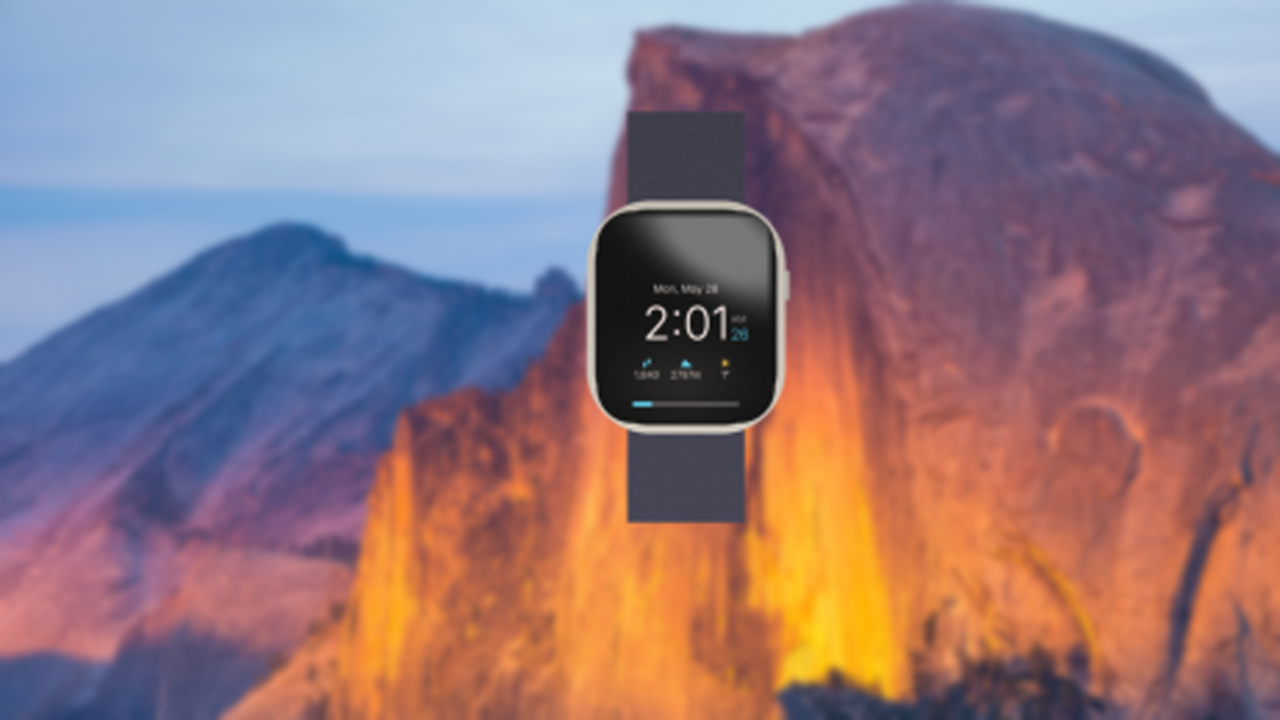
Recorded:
**2:01**
